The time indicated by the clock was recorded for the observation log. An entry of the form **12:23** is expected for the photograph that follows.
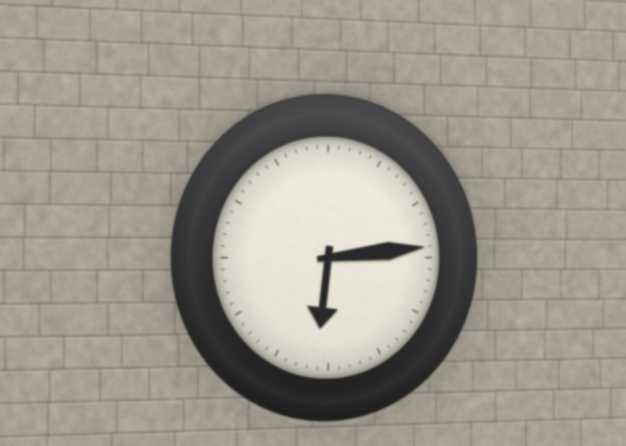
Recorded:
**6:14**
